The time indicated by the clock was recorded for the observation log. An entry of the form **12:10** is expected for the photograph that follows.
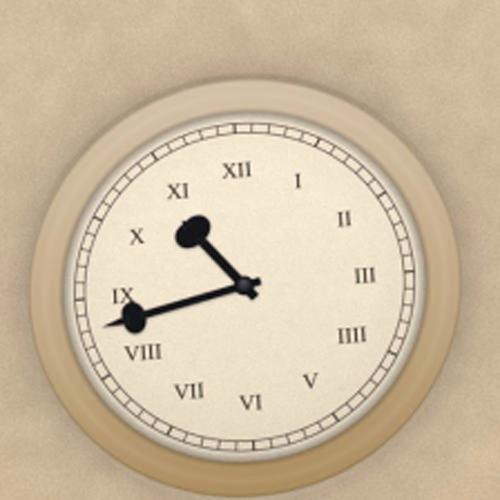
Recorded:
**10:43**
